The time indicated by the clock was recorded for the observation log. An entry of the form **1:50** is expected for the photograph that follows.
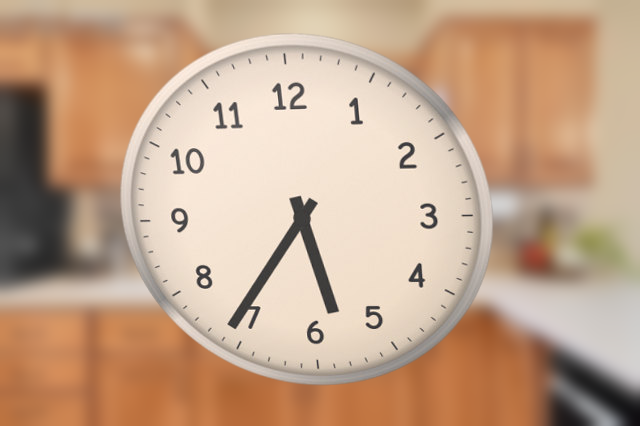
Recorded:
**5:36**
